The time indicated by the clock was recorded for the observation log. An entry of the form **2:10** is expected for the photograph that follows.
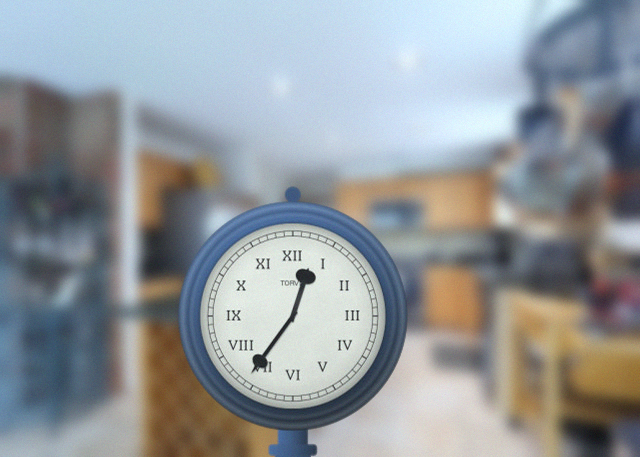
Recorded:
**12:36**
